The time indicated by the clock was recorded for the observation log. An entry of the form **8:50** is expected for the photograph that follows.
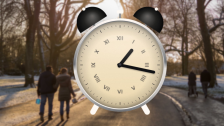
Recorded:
**1:17**
